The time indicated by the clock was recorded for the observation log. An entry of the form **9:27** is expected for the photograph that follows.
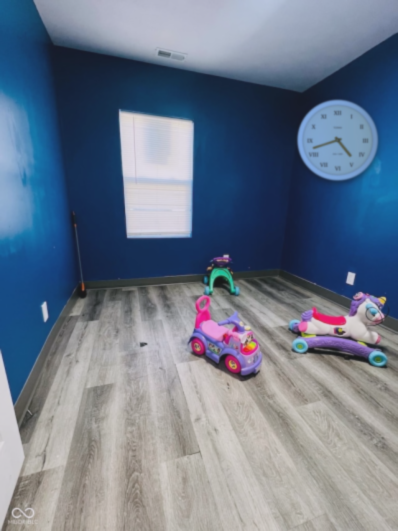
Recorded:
**4:42**
